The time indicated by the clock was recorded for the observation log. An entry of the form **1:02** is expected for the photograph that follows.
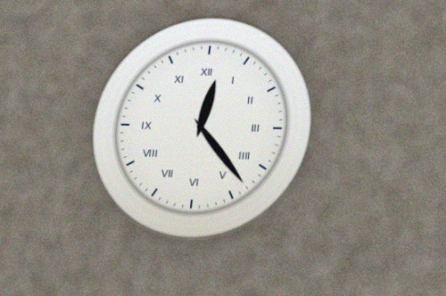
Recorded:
**12:23**
